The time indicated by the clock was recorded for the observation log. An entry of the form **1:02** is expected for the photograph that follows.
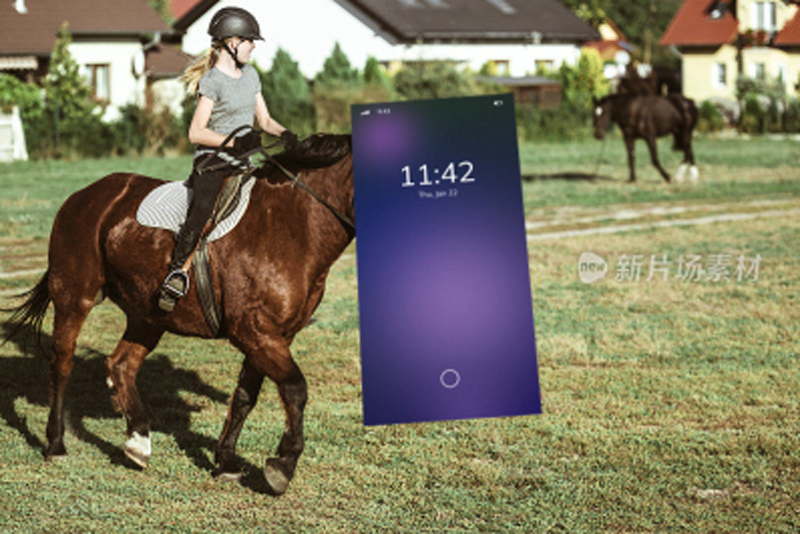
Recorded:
**11:42**
